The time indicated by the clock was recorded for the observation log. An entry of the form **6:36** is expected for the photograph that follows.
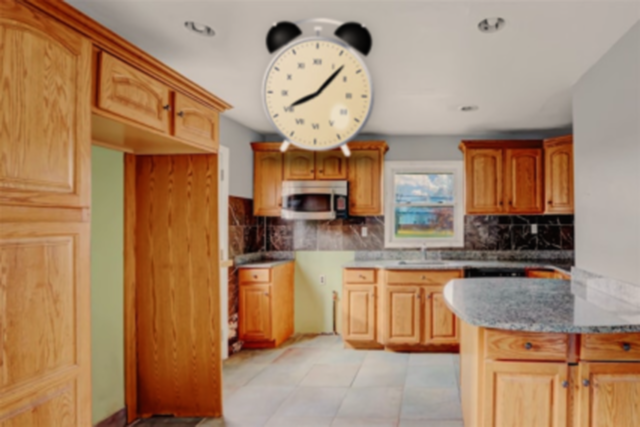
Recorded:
**8:07**
